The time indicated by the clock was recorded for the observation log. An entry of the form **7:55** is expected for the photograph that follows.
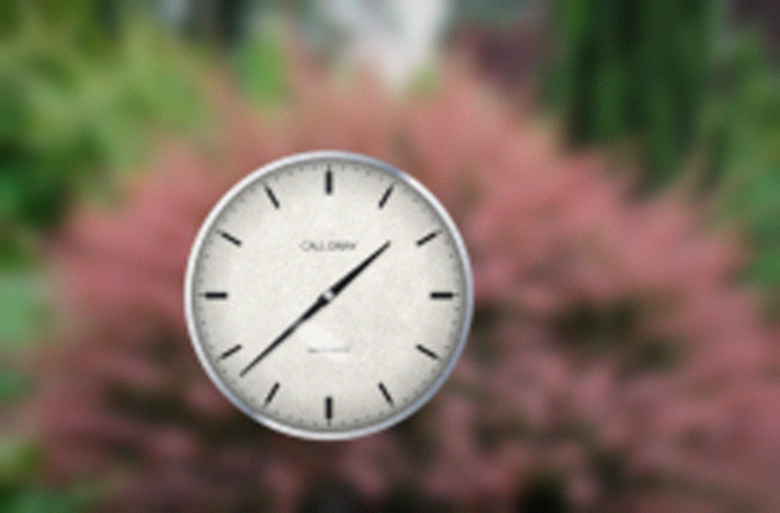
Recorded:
**1:38**
